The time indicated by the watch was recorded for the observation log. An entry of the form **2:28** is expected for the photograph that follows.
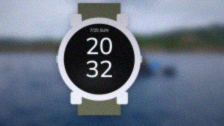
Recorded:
**20:32**
